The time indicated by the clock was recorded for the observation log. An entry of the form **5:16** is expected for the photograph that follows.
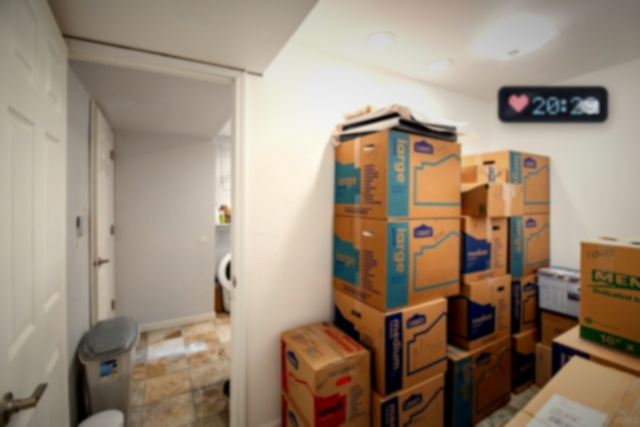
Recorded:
**20:29**
